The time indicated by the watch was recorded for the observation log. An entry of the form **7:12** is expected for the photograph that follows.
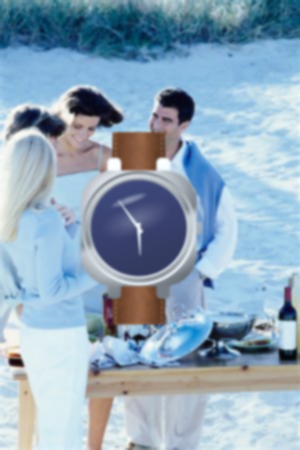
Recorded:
**5:54**
